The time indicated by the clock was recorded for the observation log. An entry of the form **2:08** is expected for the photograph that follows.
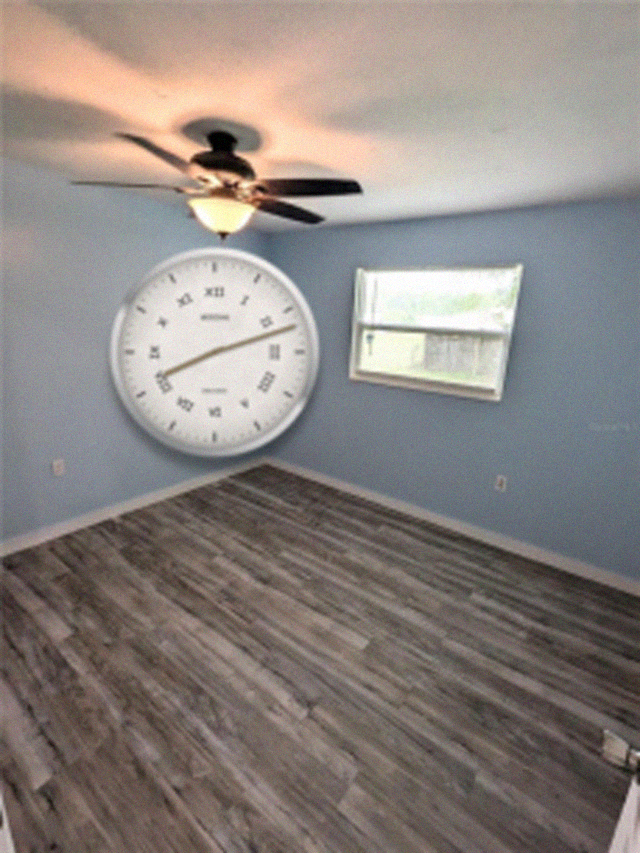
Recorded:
**8:12**
